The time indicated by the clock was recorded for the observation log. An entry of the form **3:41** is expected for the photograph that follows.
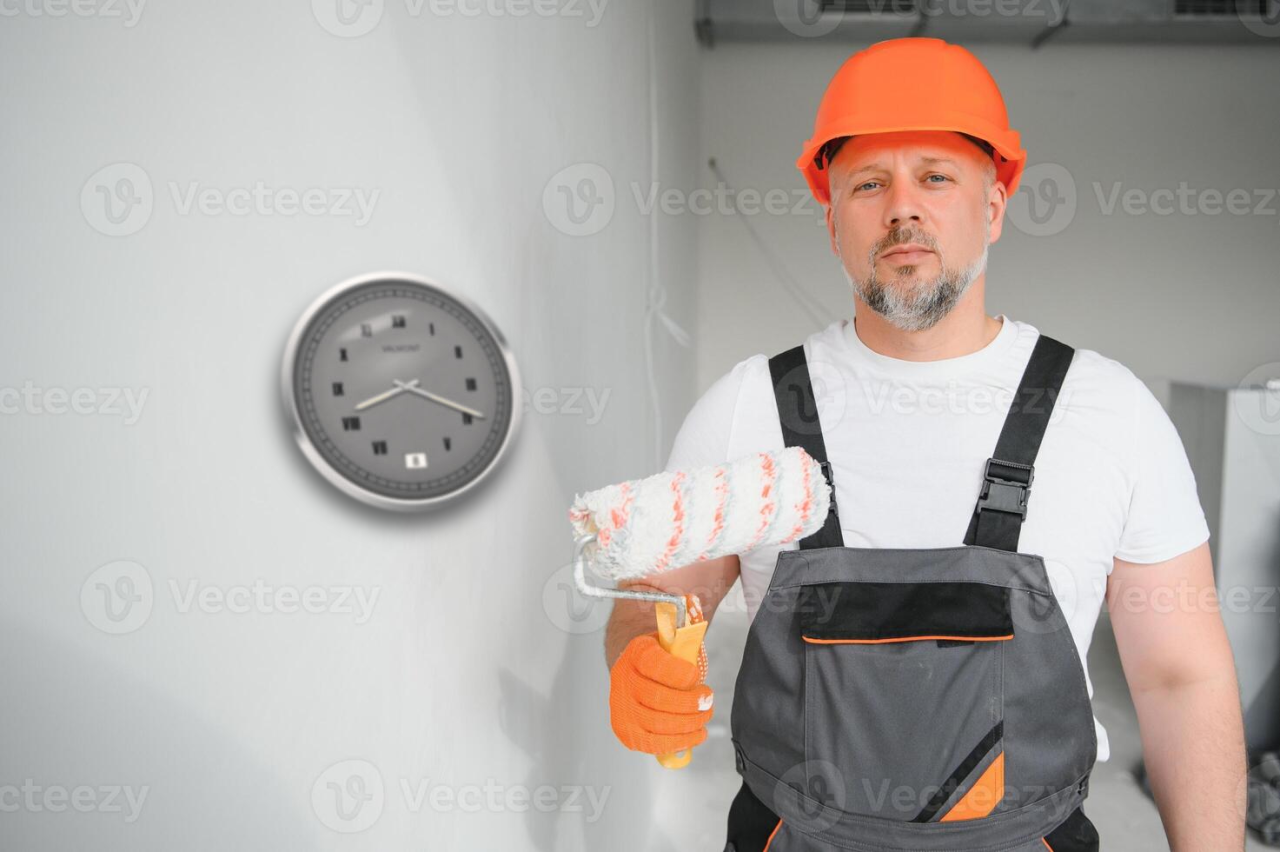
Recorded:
**8:19**
